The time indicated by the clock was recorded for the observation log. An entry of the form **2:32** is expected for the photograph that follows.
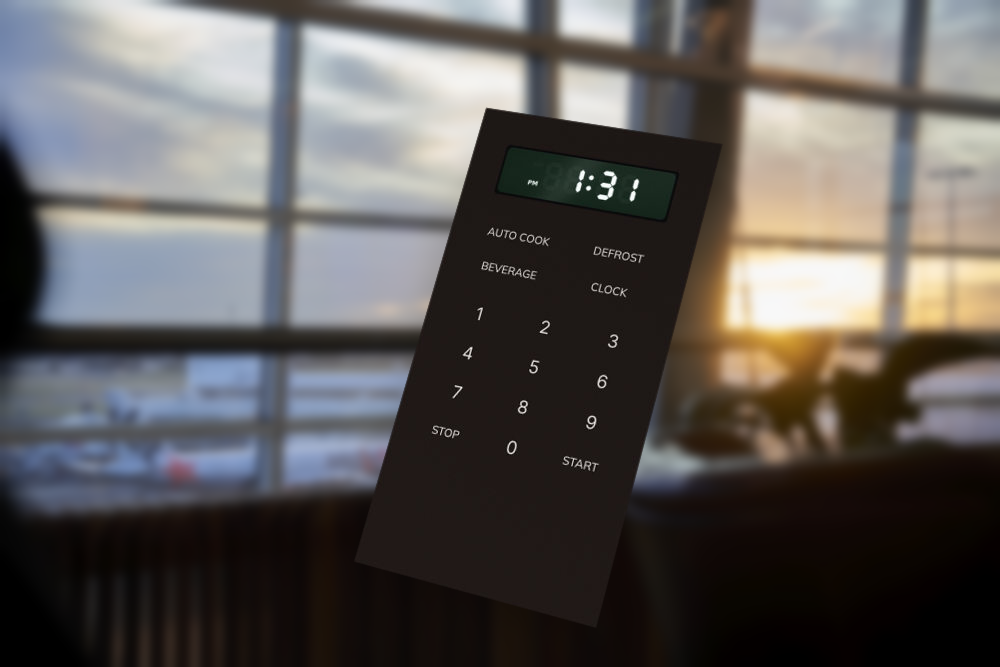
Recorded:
**1:31**
